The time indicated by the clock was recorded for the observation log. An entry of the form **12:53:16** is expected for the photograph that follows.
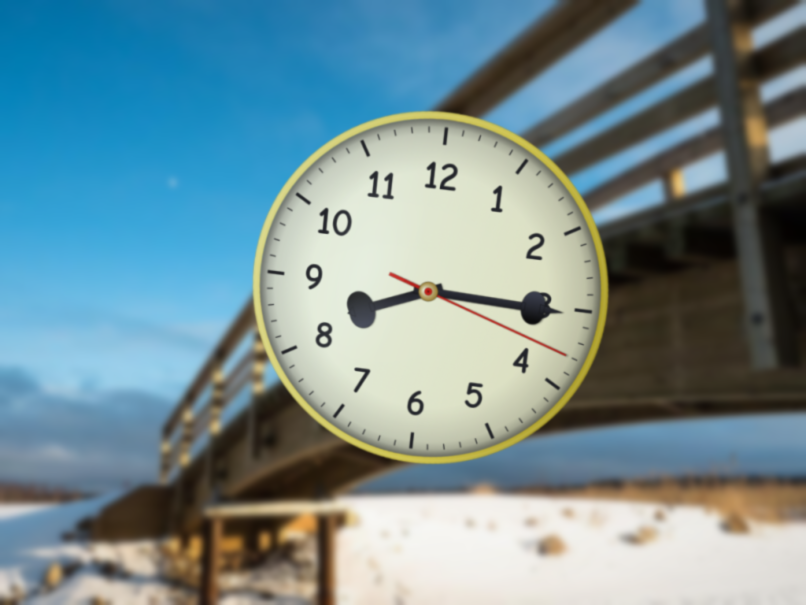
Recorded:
**8:15:18**
